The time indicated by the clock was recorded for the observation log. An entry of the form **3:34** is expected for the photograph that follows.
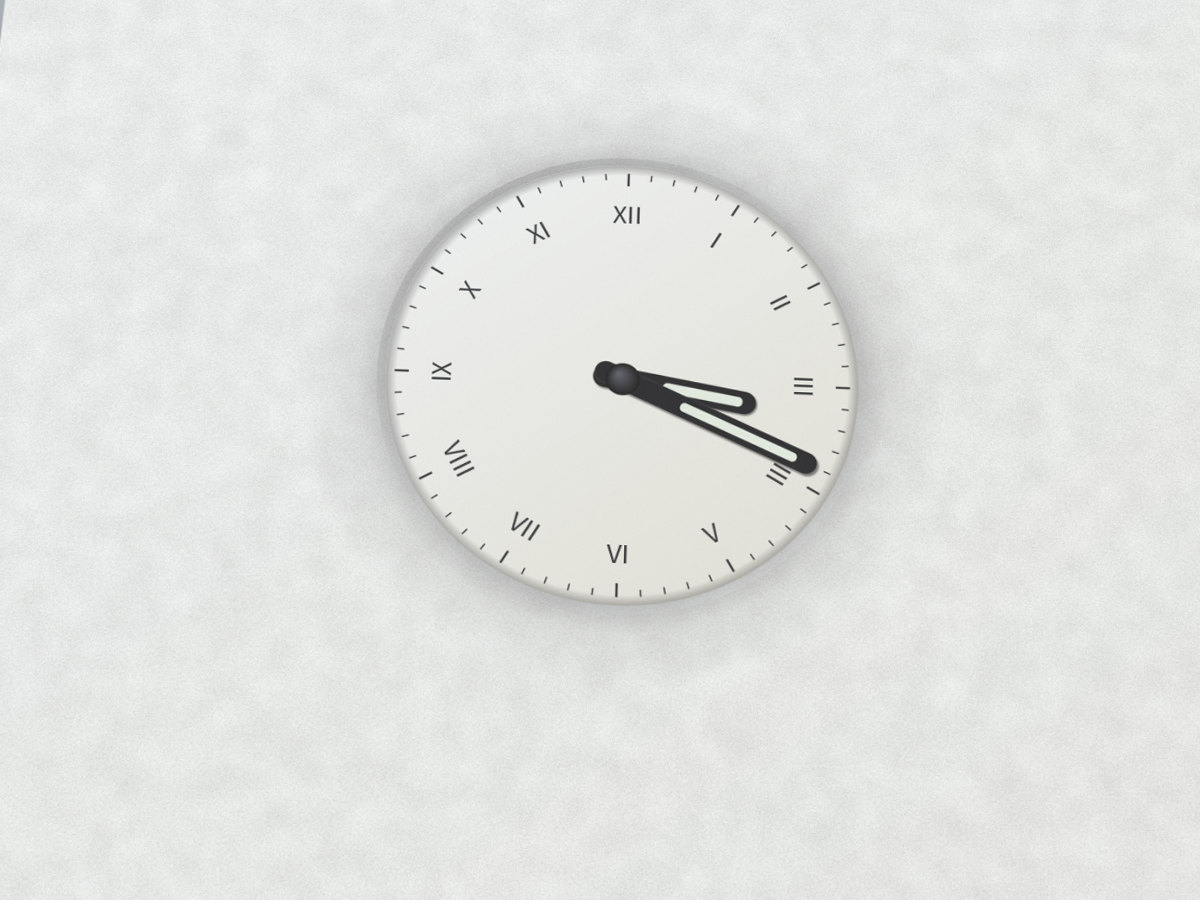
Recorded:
**3:19**
